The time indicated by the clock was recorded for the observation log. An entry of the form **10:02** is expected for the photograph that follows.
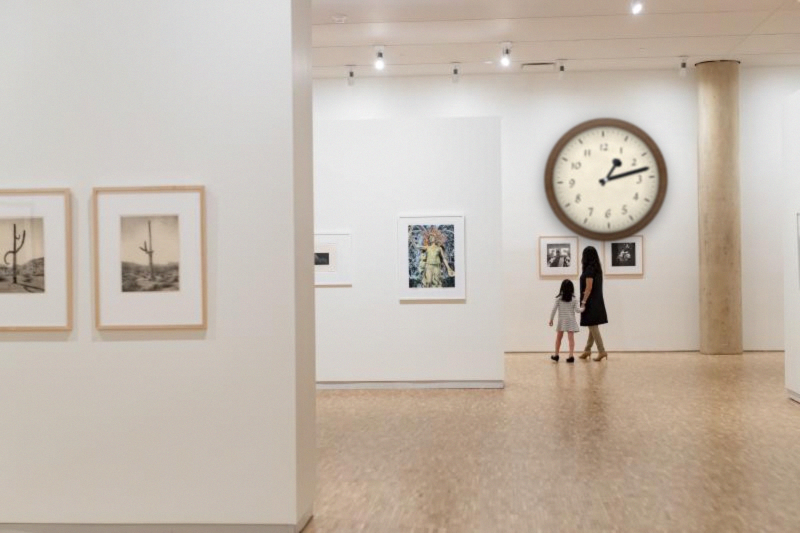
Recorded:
**1:13**
